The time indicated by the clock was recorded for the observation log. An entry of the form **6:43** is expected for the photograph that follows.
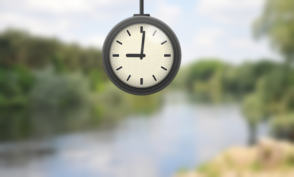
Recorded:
**9:01**
